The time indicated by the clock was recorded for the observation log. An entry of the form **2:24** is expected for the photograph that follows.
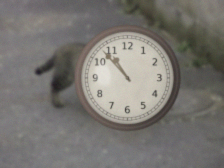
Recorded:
**10:53**
